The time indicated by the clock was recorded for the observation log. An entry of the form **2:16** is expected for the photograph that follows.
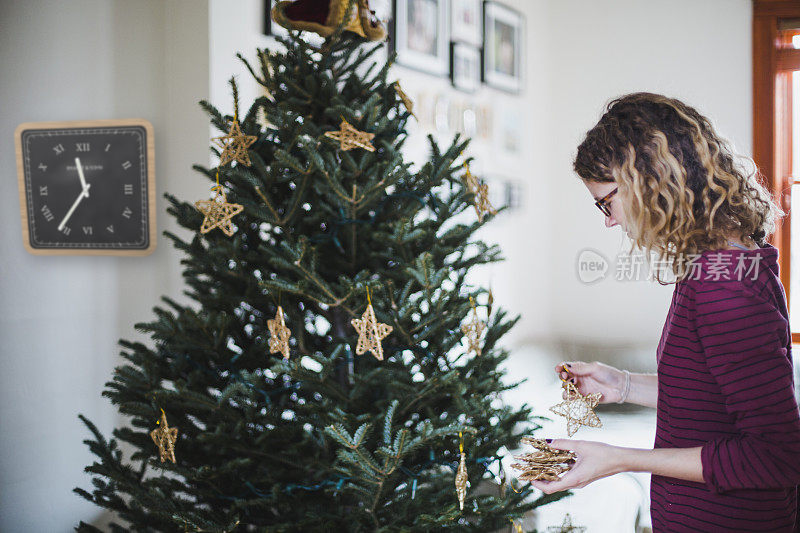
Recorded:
**11:36**
